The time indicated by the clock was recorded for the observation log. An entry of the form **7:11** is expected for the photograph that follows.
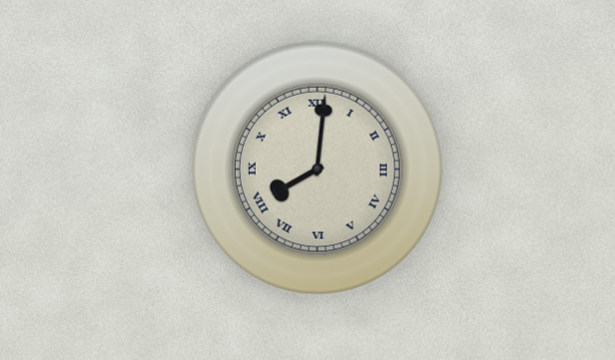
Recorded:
**8:01**
